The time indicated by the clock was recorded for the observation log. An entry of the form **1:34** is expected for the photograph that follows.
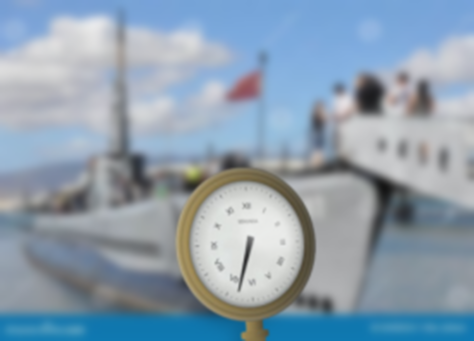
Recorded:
**6:33**
